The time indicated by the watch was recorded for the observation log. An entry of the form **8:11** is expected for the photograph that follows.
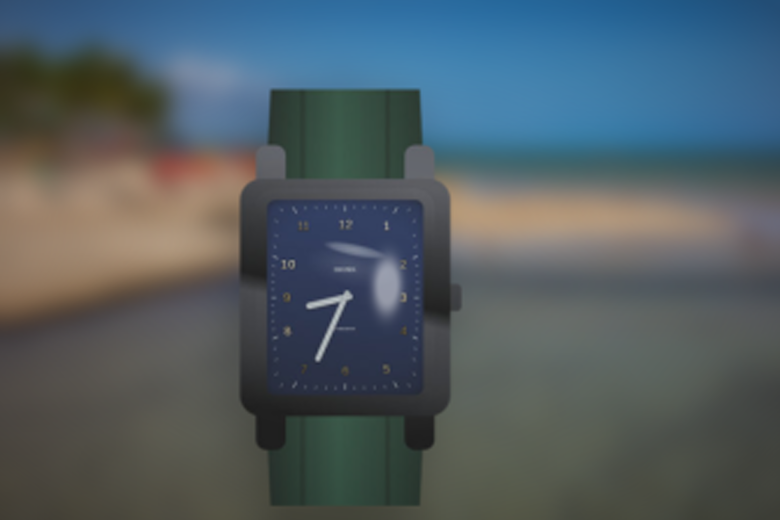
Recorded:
**8:34**
